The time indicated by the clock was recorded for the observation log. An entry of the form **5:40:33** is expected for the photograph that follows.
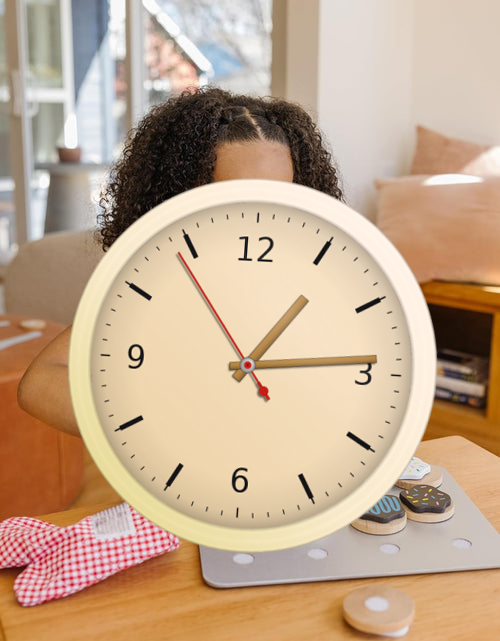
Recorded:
**1:13:54**
